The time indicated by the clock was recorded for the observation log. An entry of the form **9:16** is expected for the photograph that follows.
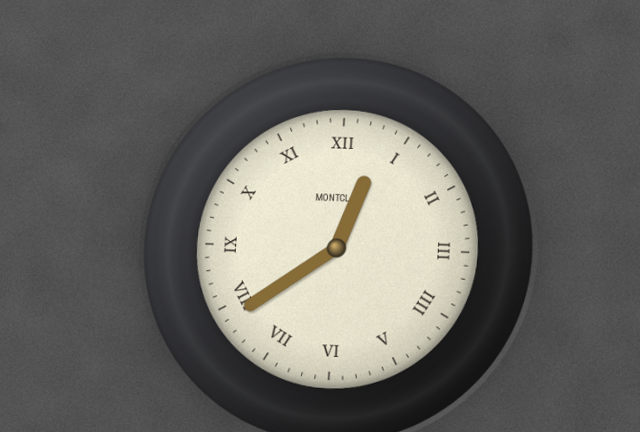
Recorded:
**12:39**
